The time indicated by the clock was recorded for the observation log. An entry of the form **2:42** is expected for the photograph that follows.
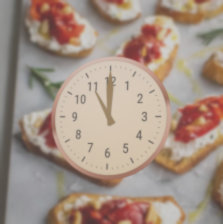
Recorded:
**11:00**
